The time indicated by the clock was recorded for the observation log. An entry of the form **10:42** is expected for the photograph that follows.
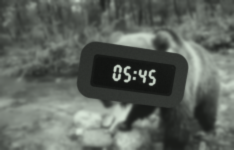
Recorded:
**5:45**
